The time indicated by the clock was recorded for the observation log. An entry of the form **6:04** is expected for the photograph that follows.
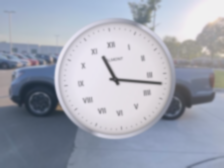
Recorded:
**11:17**
